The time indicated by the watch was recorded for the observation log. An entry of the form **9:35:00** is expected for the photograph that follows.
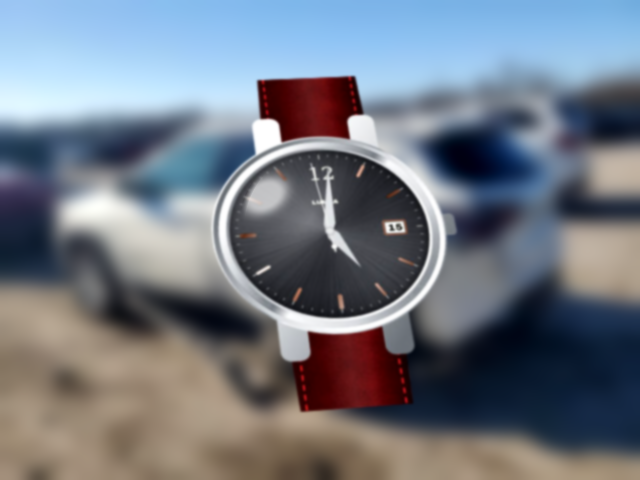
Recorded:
**5:00:59**
